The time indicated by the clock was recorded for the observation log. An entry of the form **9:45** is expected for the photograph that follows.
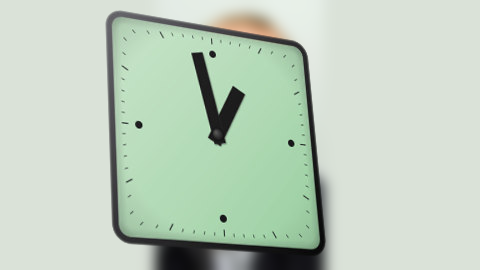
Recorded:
**12:58**
